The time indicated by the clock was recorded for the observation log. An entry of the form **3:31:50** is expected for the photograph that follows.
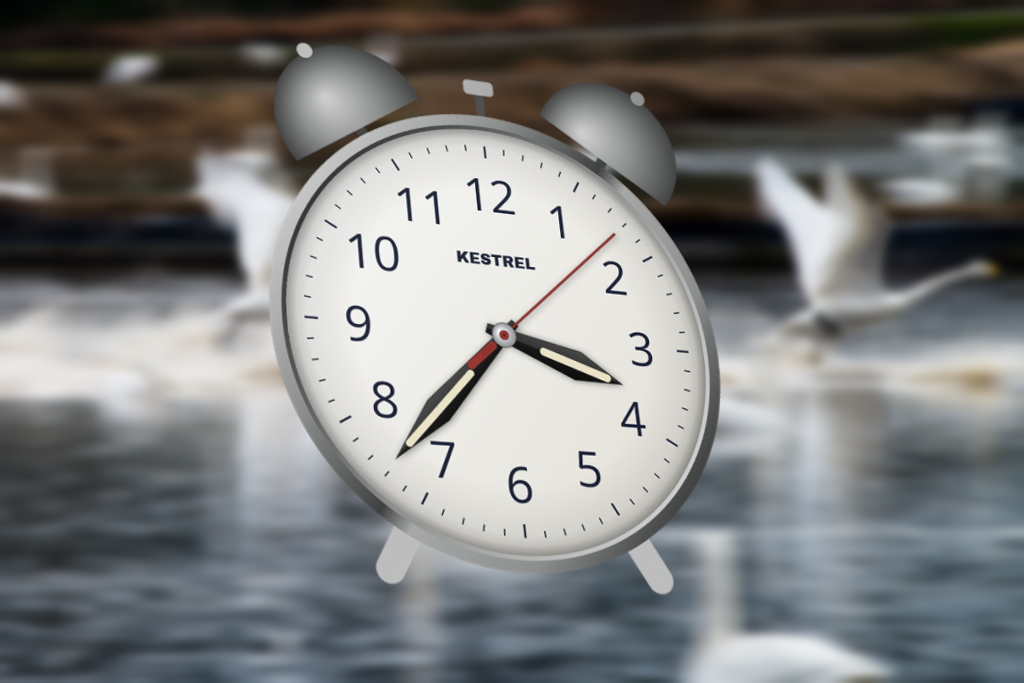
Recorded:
**3:37:08**
